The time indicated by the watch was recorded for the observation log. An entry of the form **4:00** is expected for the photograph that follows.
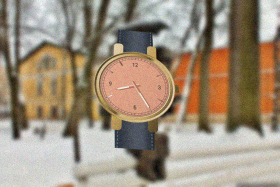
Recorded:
**8:25**
